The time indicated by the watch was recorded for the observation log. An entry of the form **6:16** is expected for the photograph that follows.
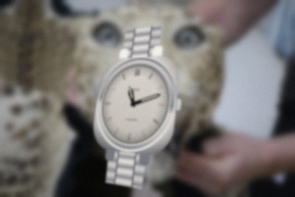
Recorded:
**11:12**
